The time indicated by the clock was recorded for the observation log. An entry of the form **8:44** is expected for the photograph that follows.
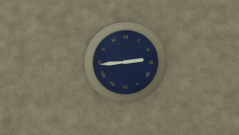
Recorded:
**2:44**
